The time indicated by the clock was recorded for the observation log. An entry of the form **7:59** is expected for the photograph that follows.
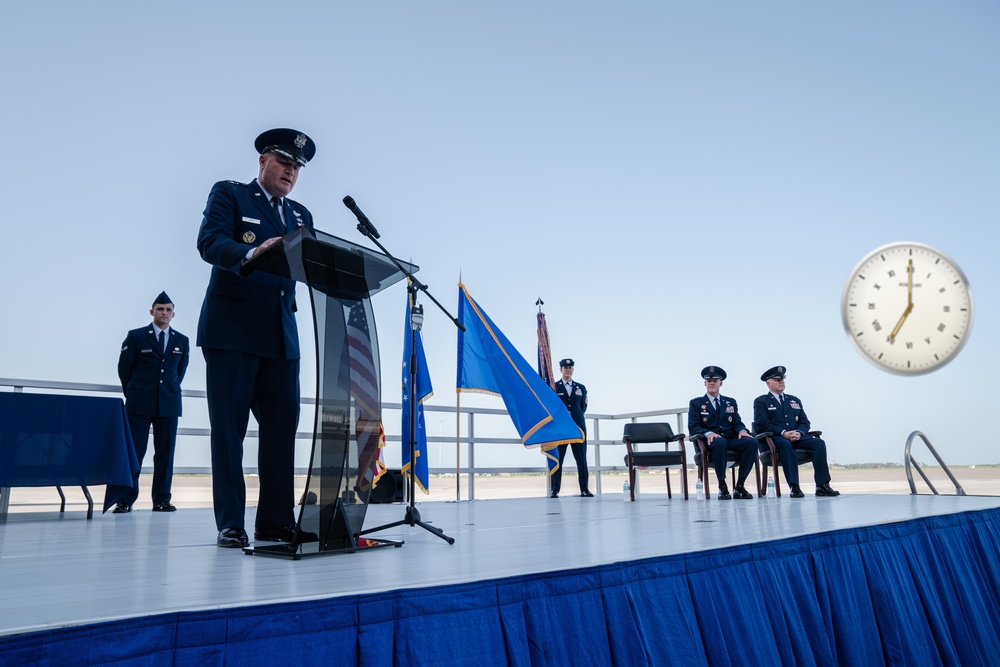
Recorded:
**7:00**
